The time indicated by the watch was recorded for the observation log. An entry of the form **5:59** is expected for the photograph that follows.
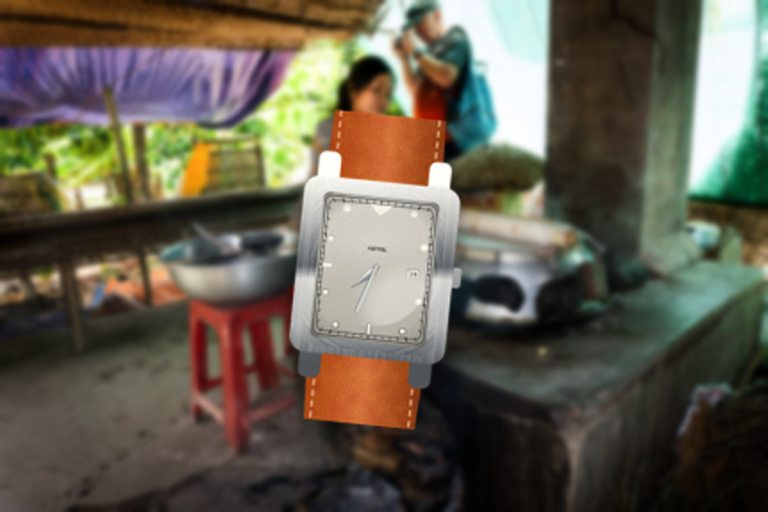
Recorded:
**7:33**
